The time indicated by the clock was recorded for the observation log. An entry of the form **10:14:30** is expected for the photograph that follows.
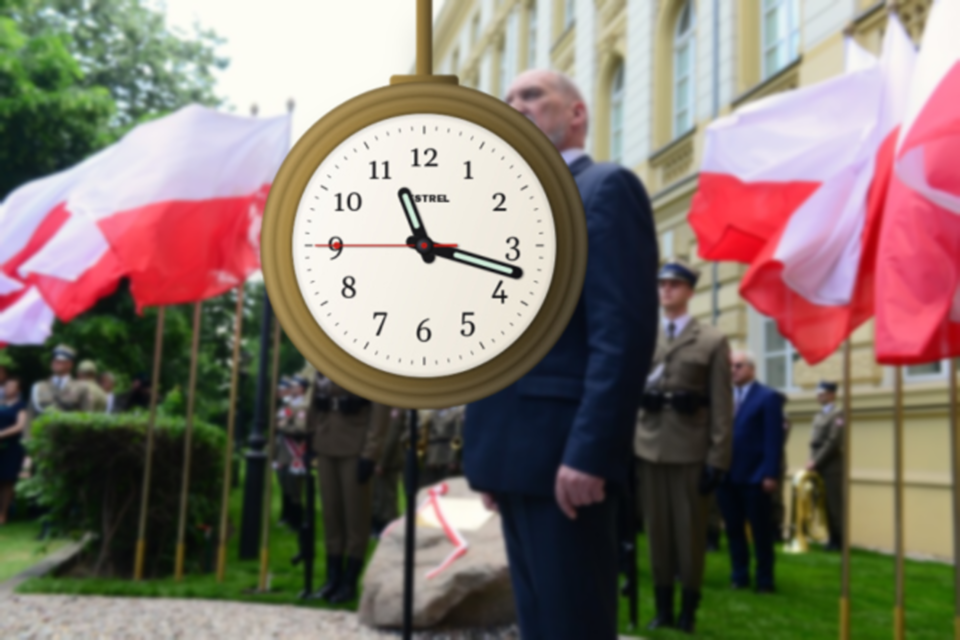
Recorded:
**11:17:45**
